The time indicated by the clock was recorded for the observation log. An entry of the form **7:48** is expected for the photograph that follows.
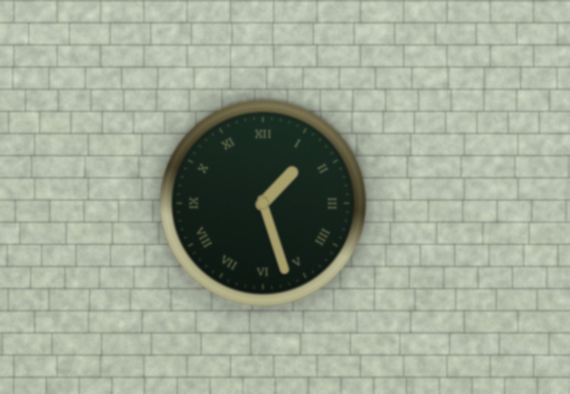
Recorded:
**1:27**
